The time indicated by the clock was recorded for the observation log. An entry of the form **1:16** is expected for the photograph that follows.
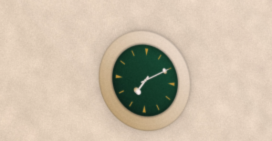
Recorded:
**7:10**
